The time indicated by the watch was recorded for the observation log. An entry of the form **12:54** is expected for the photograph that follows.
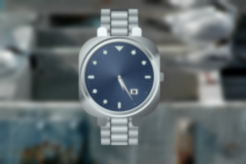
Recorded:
**5:25**
